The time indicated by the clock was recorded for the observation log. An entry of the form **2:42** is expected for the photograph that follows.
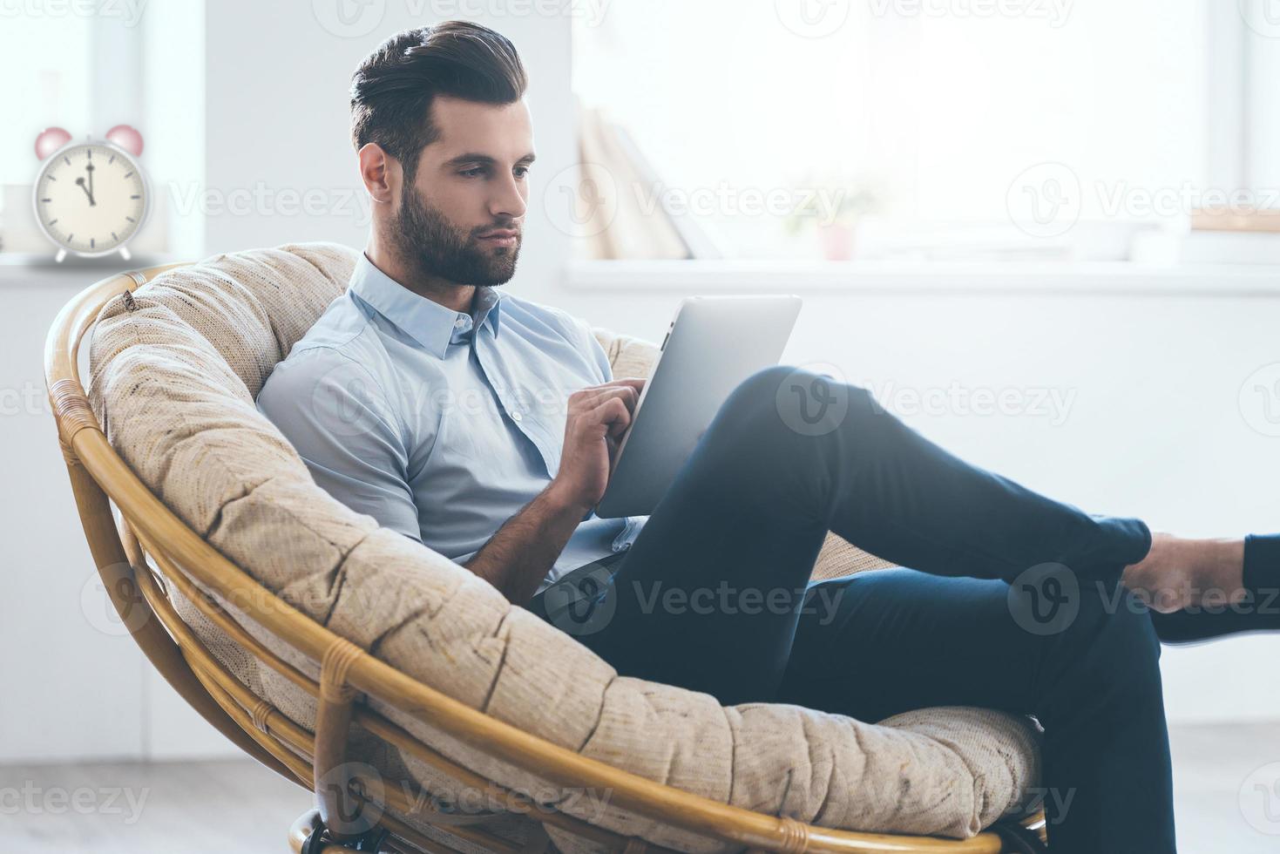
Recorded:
**11:00**
